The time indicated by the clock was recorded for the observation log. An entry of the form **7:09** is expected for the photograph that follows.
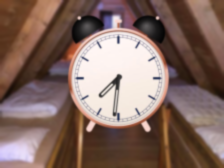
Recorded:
**7:31**
